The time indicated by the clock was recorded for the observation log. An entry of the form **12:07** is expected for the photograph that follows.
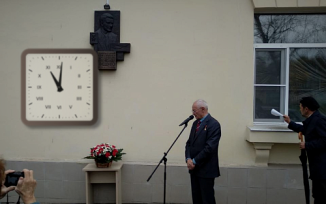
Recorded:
**11:01**
